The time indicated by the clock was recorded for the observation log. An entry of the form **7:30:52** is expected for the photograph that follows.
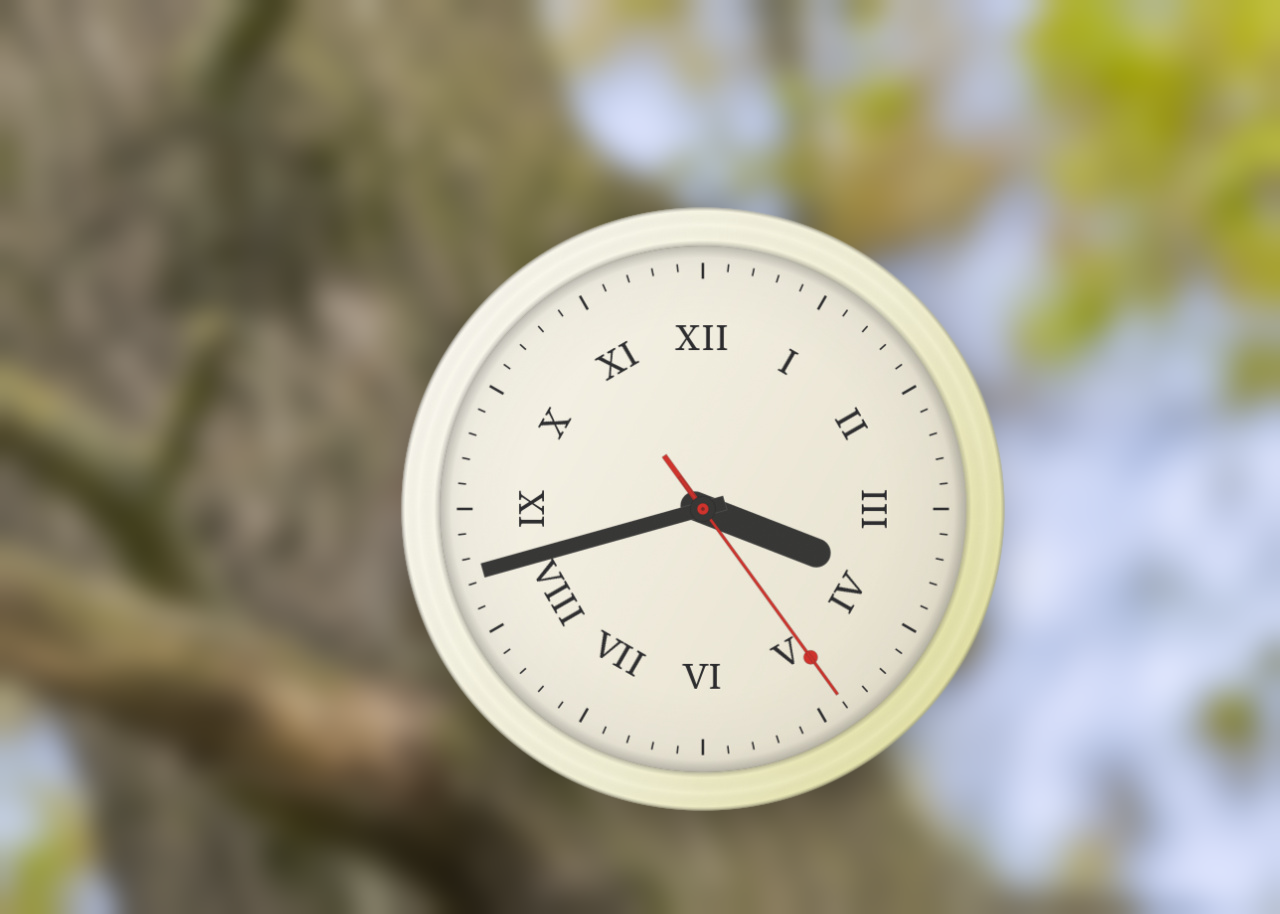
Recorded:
**3:42:24**
